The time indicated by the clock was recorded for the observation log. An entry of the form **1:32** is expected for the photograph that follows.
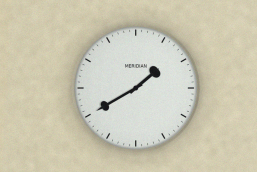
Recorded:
**1:40**
